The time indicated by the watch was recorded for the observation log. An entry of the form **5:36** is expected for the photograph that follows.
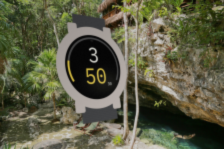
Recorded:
**3:50**
